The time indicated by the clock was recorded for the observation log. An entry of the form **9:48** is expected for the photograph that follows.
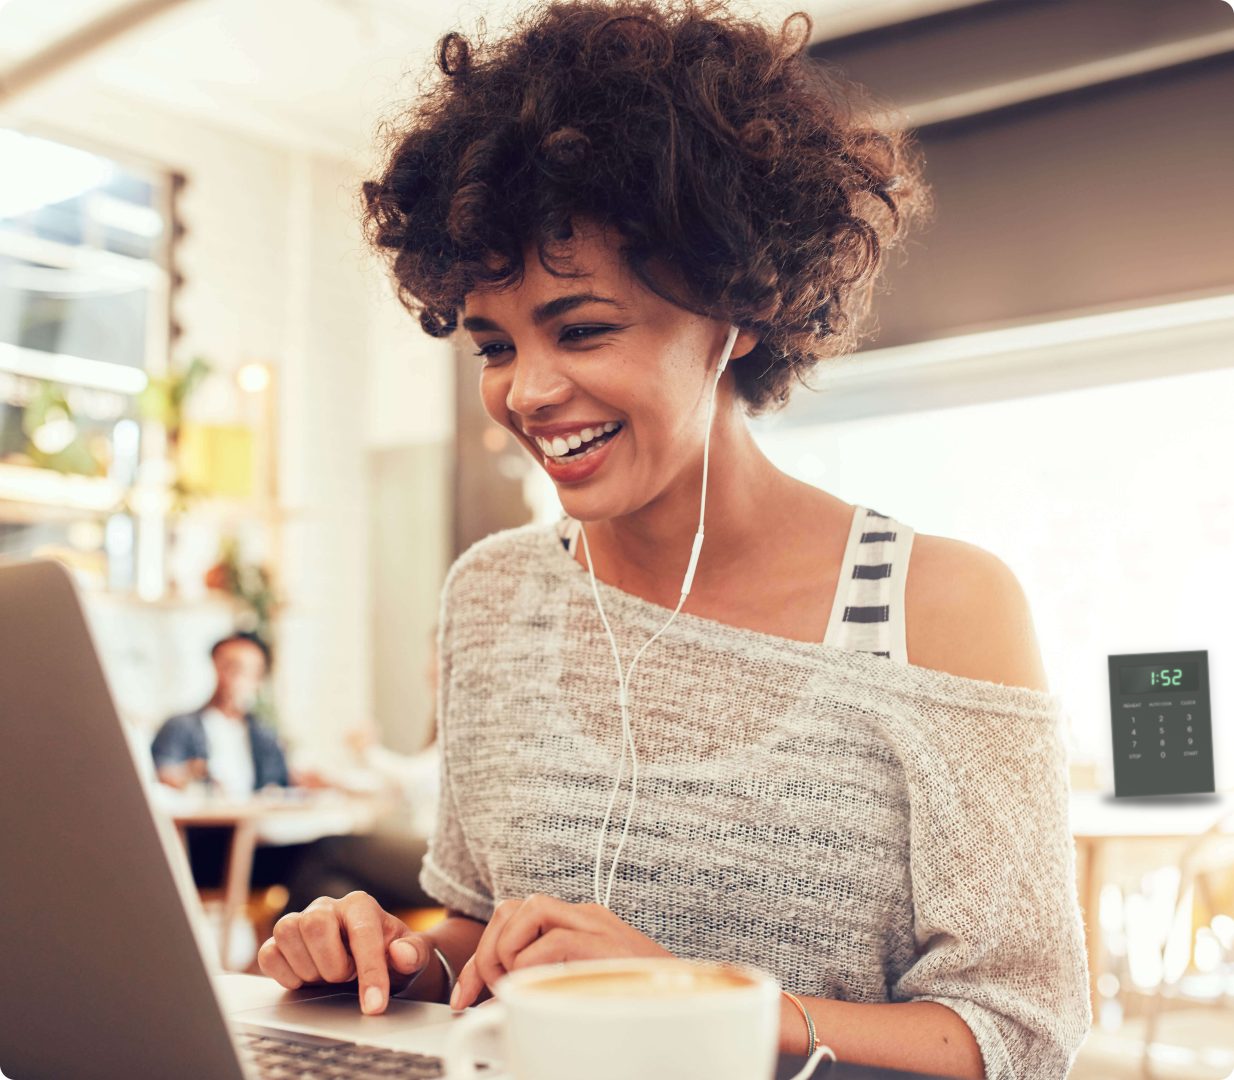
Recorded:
**1:52**
